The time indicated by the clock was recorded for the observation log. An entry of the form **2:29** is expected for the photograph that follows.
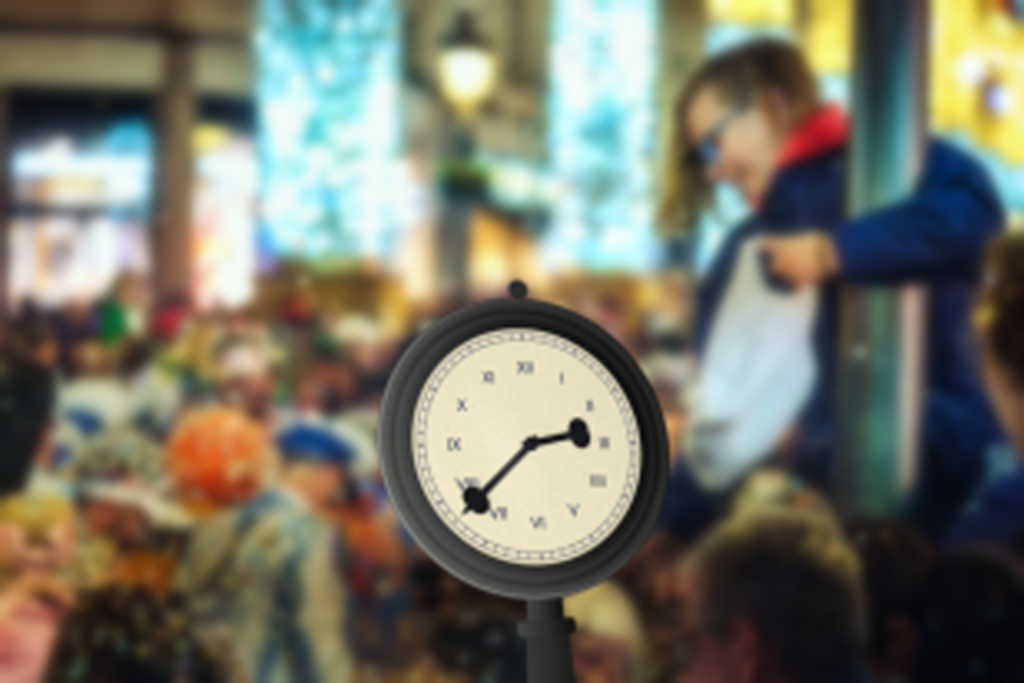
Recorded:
**2:38**
